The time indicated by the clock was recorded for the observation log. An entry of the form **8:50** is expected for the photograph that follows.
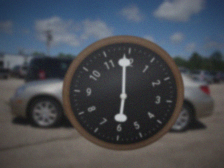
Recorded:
**5:59**
